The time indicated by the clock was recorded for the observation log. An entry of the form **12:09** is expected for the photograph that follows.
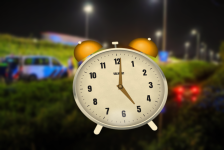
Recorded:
**5:01**
